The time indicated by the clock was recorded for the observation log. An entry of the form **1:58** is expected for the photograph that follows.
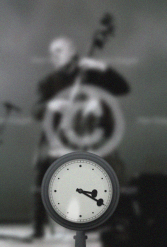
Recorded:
**3:20**
